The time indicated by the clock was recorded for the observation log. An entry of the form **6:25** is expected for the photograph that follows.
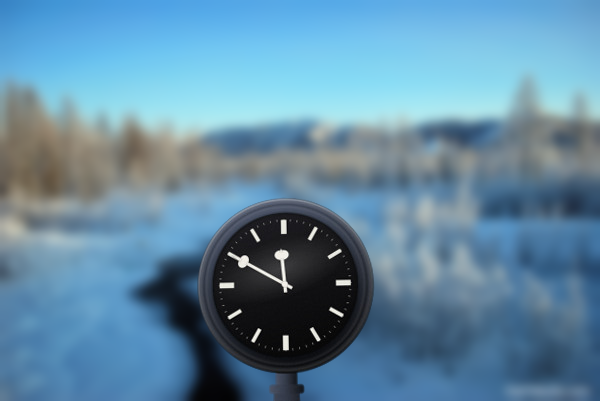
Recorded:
**11:50**
